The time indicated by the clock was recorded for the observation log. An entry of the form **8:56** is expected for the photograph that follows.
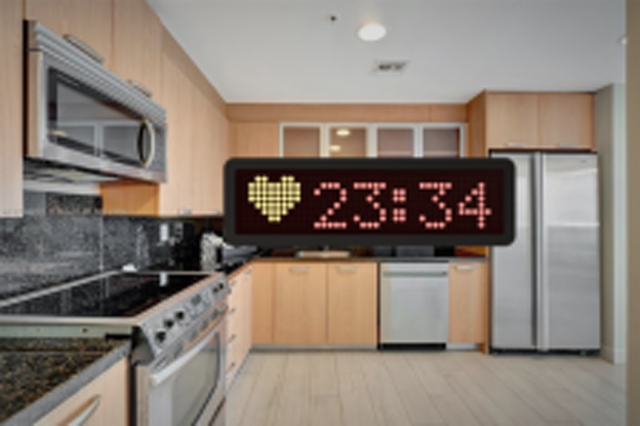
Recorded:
**23:34**
